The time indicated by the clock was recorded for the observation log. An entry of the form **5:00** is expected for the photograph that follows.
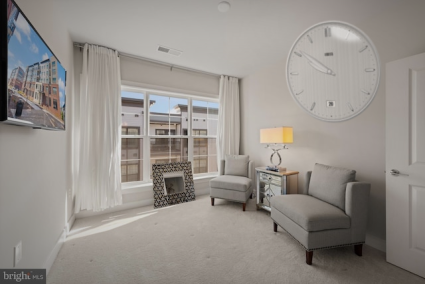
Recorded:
**9:51**
